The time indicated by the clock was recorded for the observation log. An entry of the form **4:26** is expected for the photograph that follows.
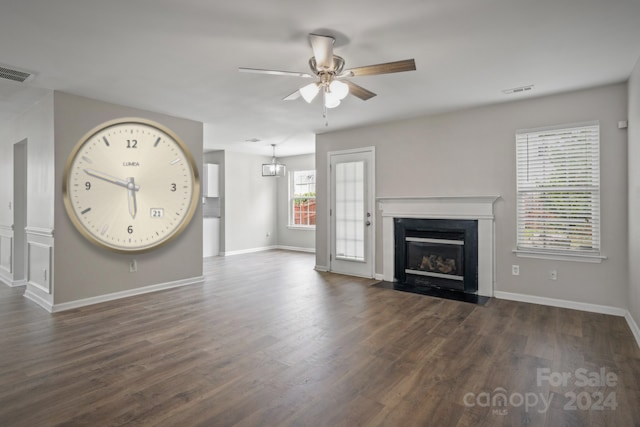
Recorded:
**5:48**
